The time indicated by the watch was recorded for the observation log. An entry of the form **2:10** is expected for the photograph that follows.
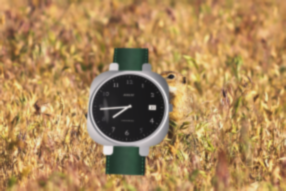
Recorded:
**7:44**
